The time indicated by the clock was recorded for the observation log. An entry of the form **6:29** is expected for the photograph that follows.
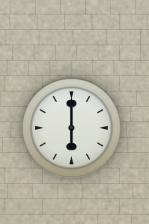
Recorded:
**6:00**
